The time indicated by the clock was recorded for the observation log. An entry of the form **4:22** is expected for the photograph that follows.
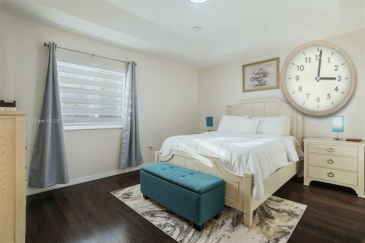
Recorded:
**3:01**
